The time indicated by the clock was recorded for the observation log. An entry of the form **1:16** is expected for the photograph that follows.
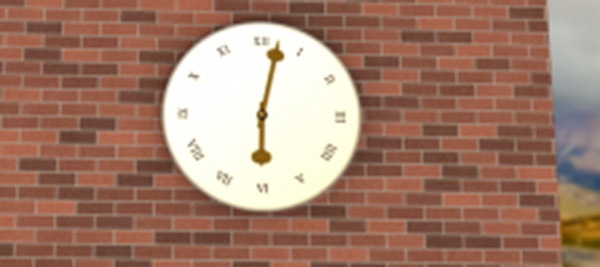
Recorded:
**6:02**
